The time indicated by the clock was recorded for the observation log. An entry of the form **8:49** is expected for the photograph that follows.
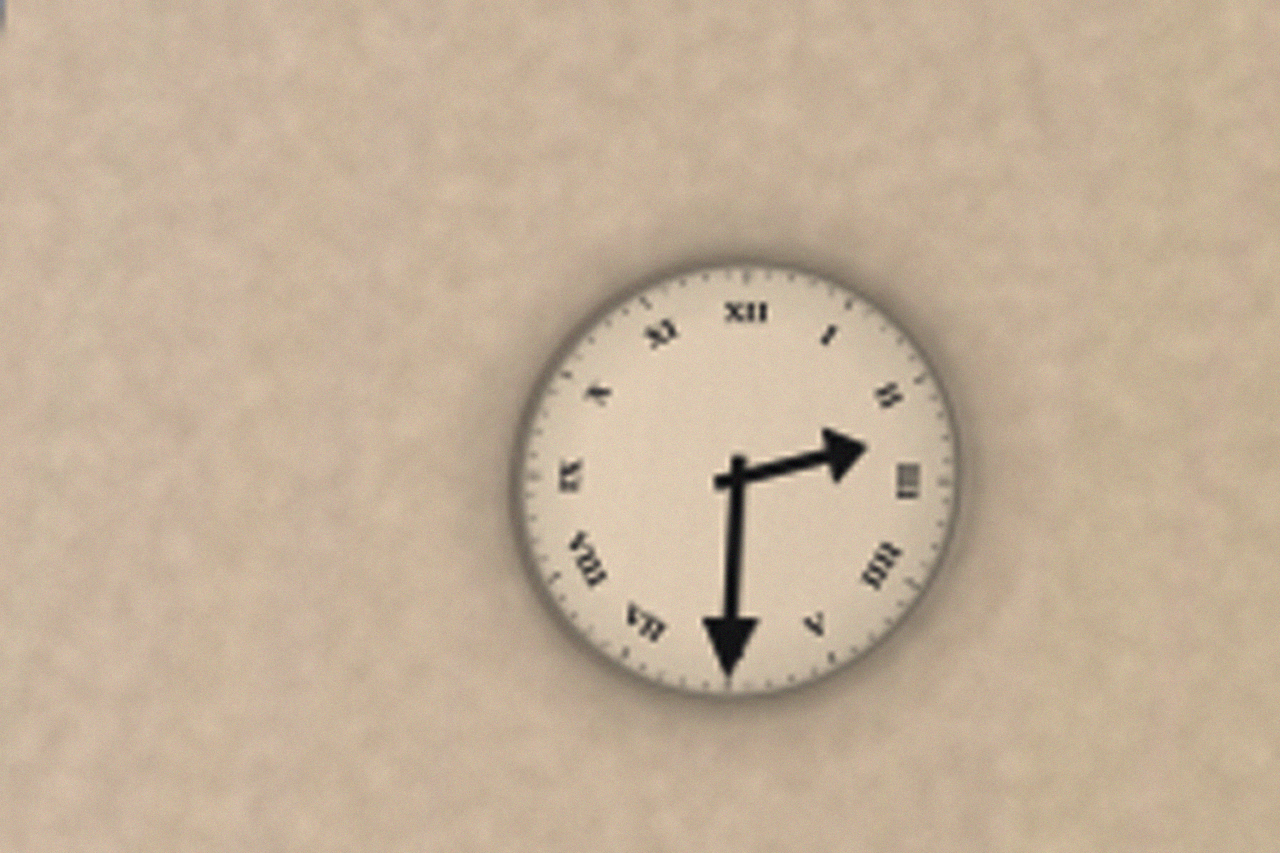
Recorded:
**2:30**
